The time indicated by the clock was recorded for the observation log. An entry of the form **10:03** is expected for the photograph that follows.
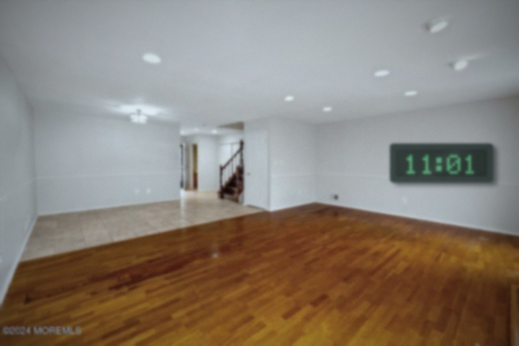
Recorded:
**11:01**
